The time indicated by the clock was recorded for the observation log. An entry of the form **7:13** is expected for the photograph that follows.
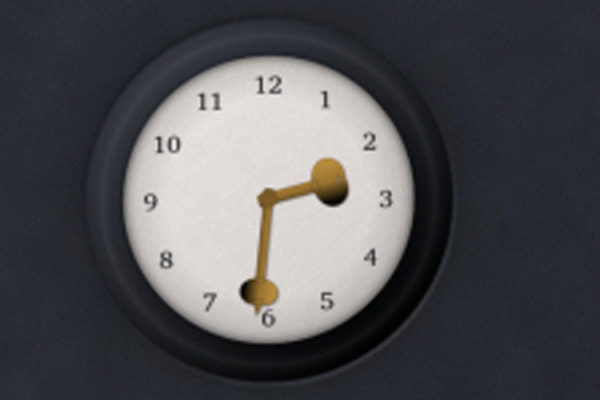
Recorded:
**2:31**
